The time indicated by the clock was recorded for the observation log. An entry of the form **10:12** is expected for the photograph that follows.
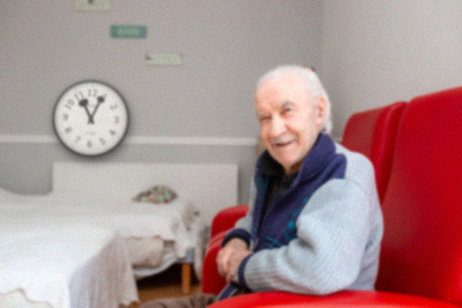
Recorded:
**11:04**
